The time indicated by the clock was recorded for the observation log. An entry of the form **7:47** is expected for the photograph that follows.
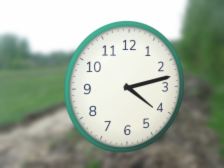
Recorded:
**4:13**
